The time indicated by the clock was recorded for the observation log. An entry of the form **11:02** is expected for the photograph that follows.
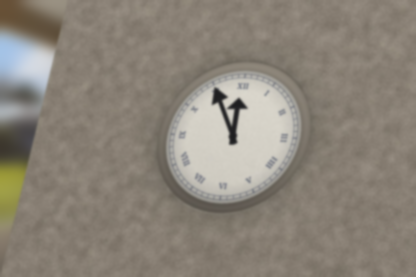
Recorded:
**11:55**
